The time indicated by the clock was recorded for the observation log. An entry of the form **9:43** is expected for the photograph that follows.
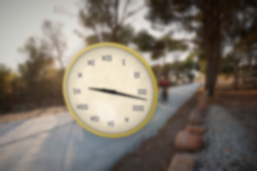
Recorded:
**9:17**
